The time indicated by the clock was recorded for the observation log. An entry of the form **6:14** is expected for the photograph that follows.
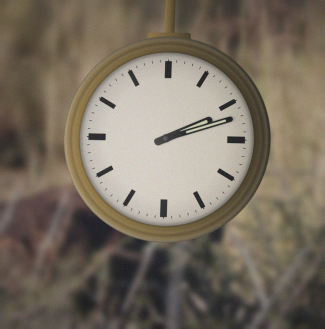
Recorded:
**2:12**
